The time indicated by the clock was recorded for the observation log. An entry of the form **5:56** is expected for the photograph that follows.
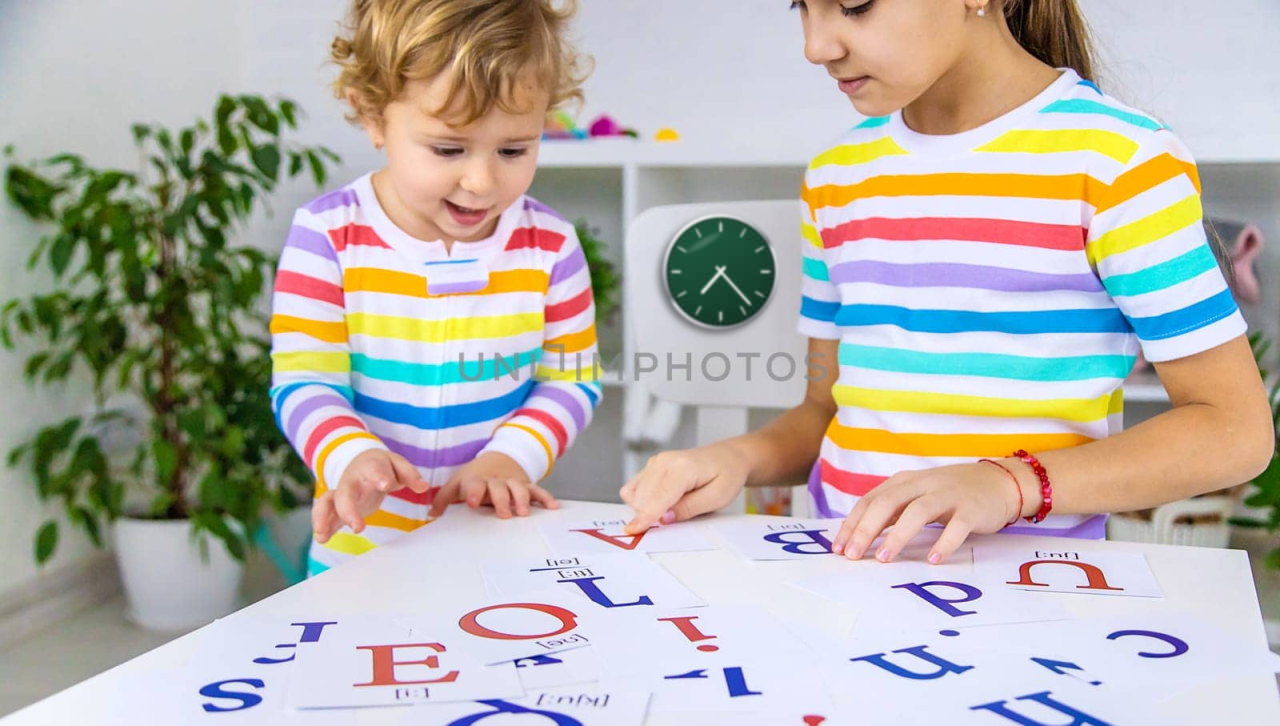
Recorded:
**7:23**
